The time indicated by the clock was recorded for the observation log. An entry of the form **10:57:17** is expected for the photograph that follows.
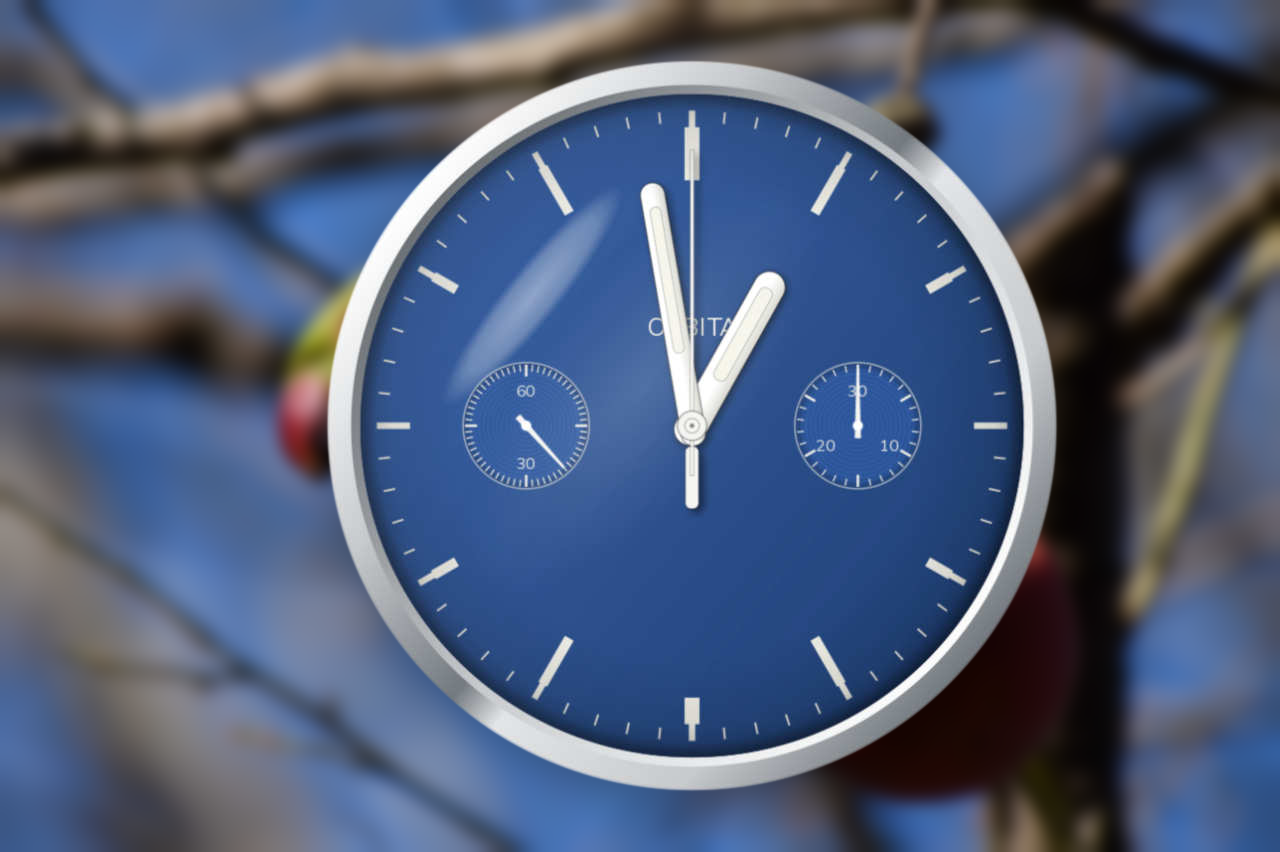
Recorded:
**12:58:23**
